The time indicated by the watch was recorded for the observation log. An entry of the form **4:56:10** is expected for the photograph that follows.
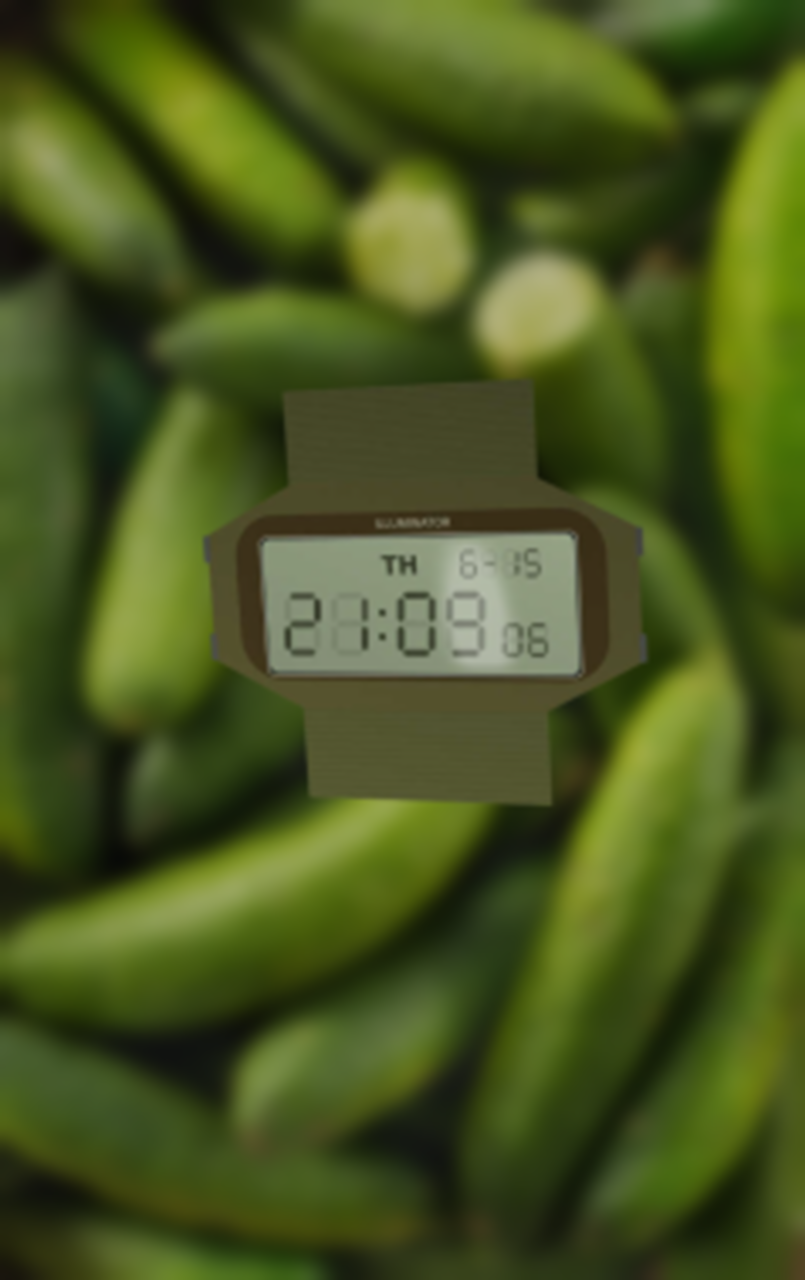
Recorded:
**21:09:06**
